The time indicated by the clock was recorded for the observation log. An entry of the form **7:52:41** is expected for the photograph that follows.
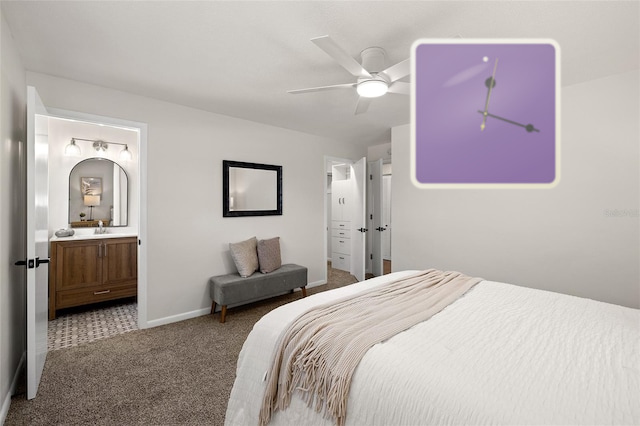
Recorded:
**12:18:02**
